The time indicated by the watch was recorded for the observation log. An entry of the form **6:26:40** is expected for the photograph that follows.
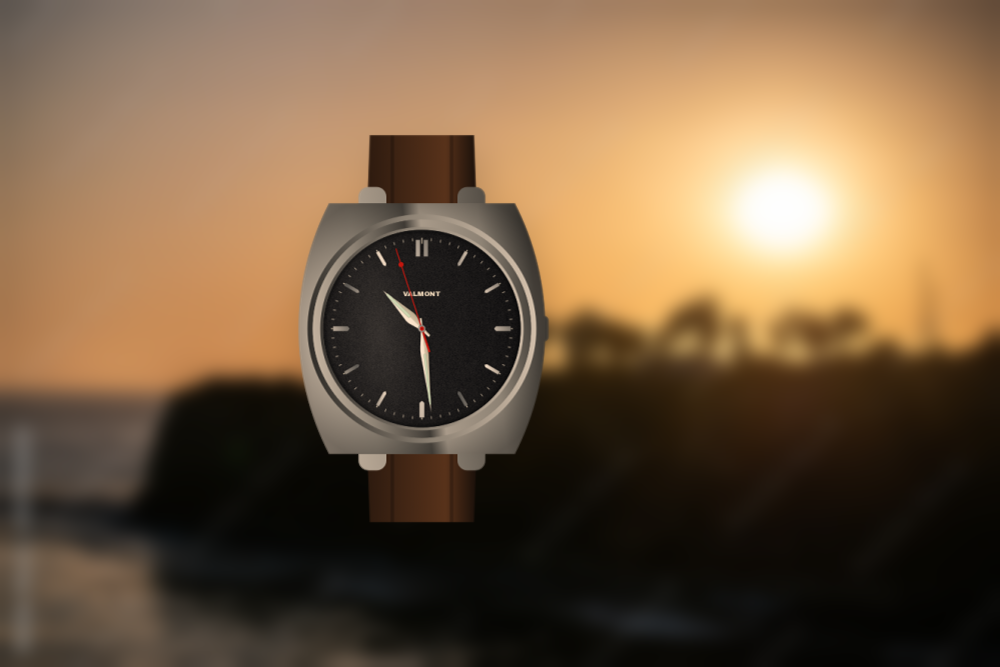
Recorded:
**10:28:57**
